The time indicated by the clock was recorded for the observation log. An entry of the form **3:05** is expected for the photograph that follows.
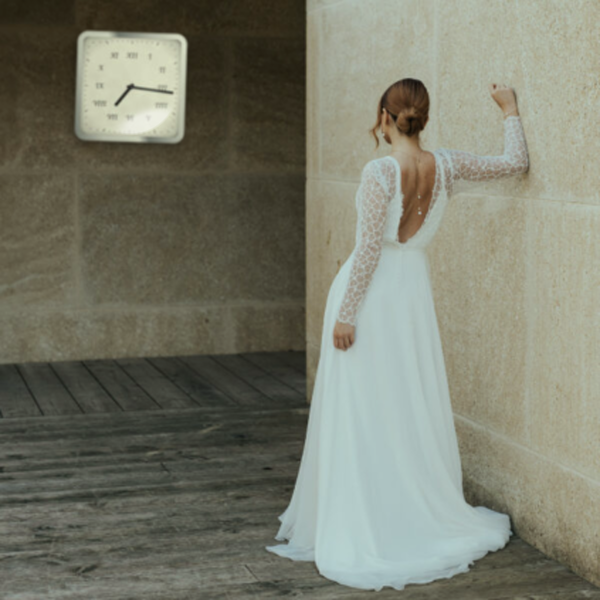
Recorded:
**7:16**
